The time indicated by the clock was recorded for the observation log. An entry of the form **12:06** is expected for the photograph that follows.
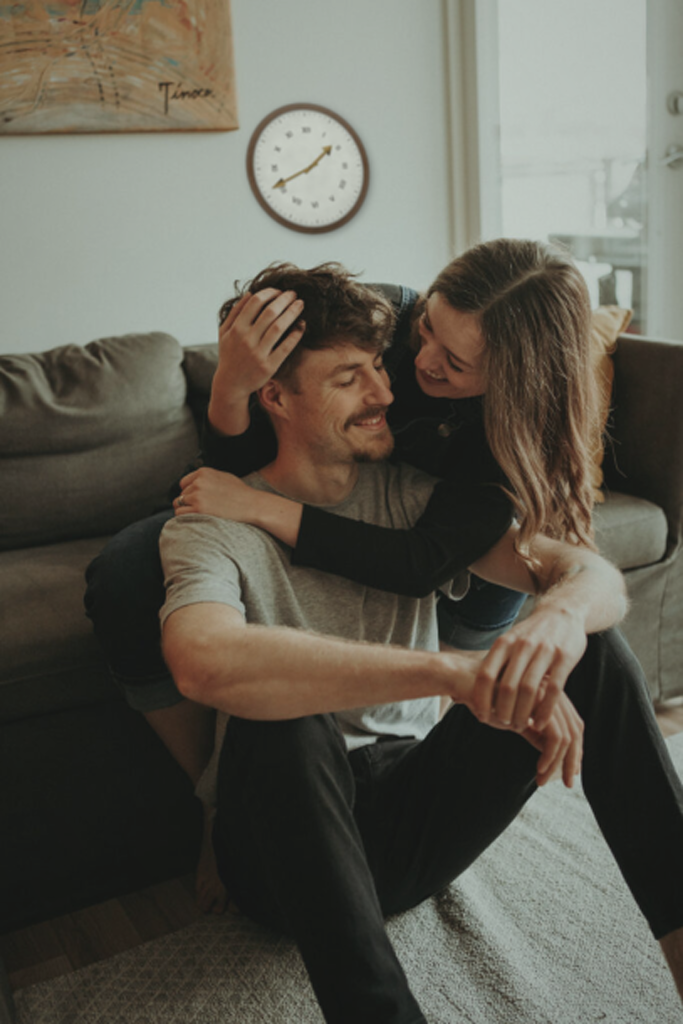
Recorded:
**1:41**
